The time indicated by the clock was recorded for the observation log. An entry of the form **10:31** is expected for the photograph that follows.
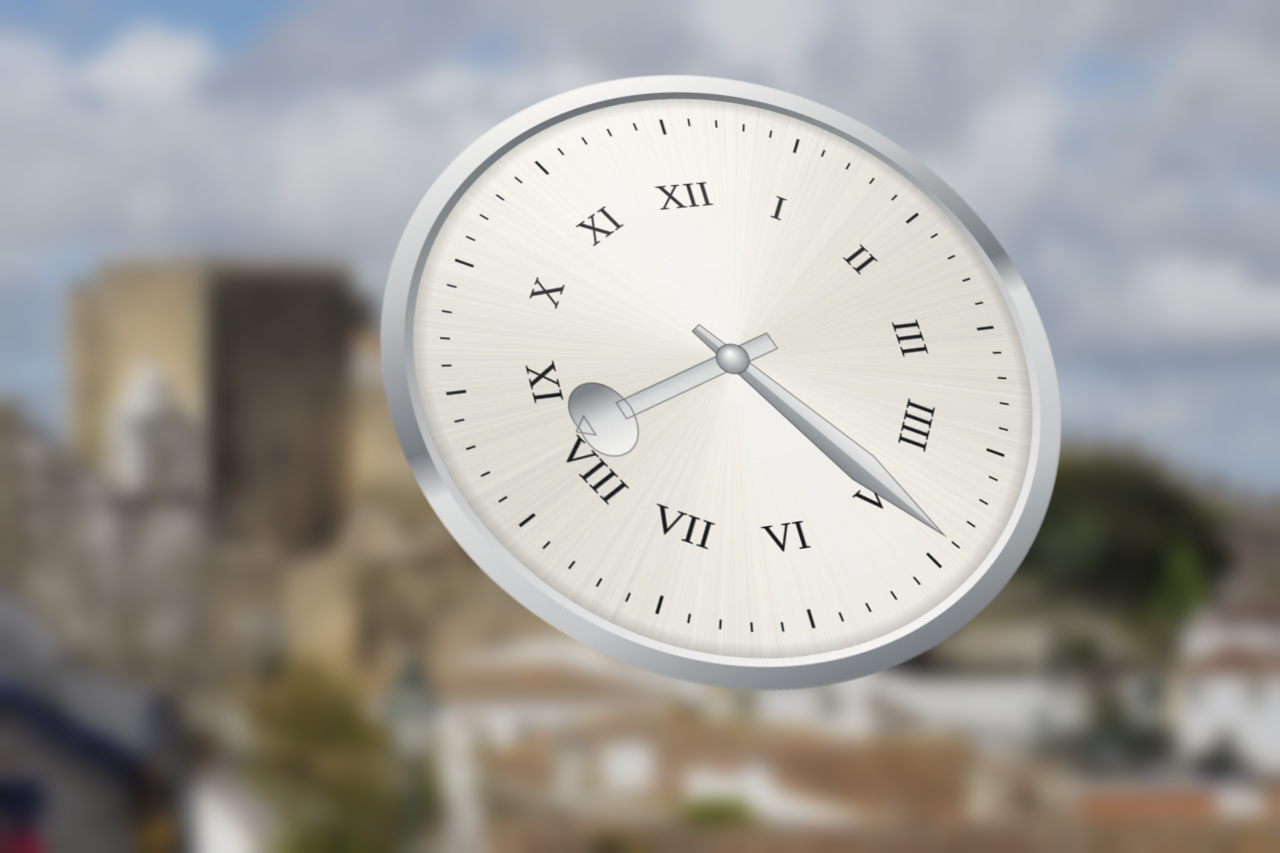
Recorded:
**8:24**
